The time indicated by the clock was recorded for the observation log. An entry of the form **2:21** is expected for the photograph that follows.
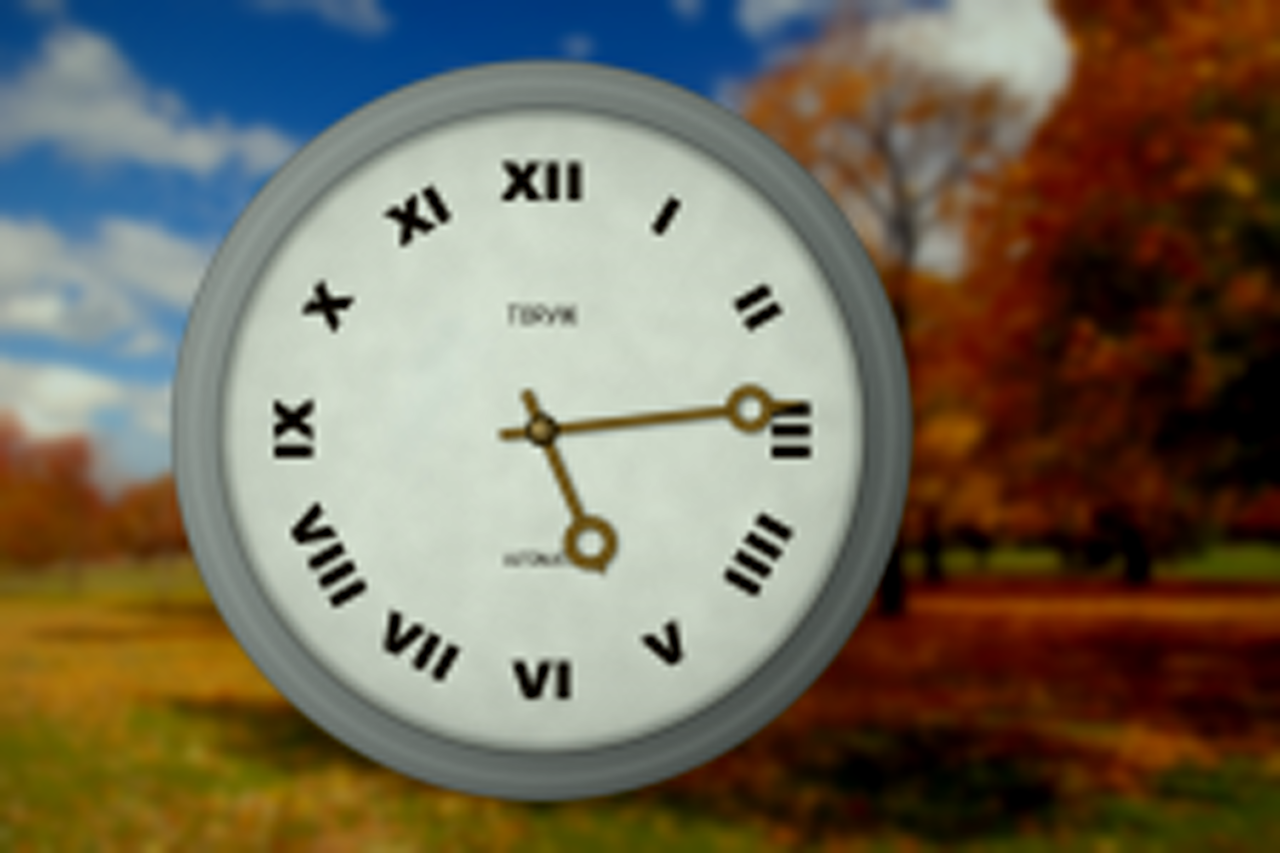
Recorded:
**5:14**
